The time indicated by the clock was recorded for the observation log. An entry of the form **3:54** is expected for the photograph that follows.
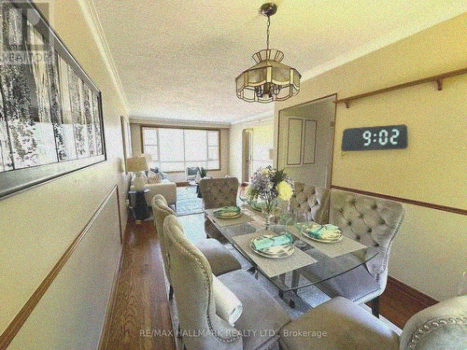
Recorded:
**9:02**
